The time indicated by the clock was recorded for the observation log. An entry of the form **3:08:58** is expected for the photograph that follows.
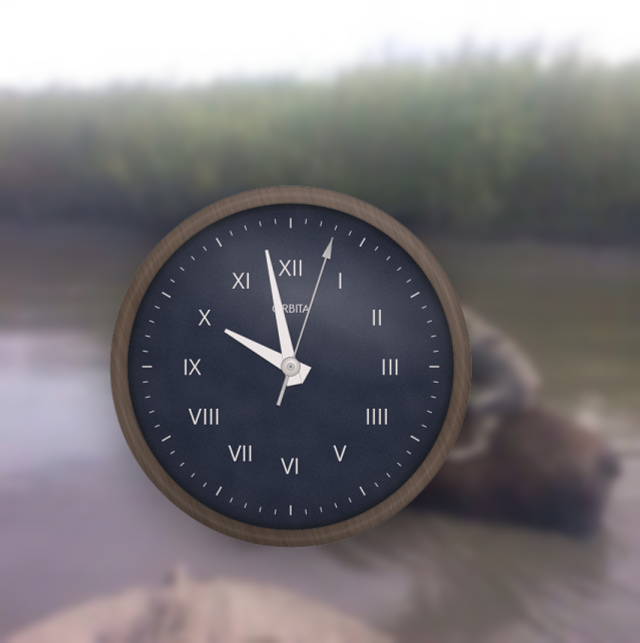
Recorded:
**9:58:03**
